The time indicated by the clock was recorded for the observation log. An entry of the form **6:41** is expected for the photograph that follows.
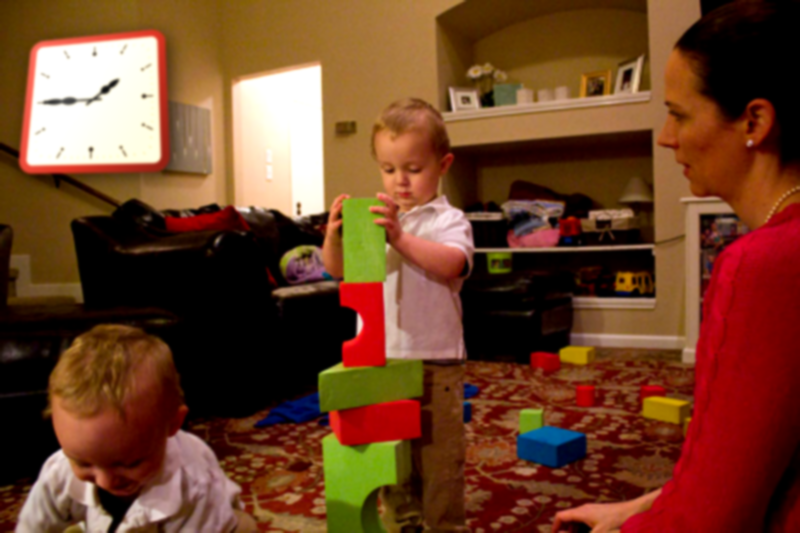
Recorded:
**1:45**
